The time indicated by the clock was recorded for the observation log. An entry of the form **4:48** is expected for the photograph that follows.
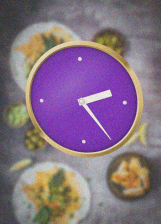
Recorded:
**2:24**
